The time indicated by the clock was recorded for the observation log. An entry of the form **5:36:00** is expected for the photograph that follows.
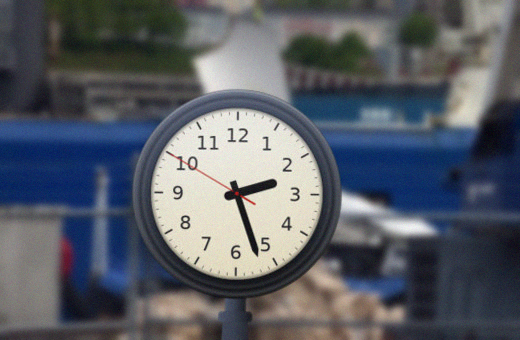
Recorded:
**2:26:50**
